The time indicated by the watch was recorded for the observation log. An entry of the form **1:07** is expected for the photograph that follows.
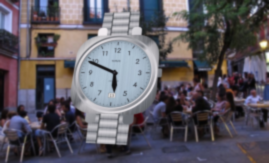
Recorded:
**5:49**
